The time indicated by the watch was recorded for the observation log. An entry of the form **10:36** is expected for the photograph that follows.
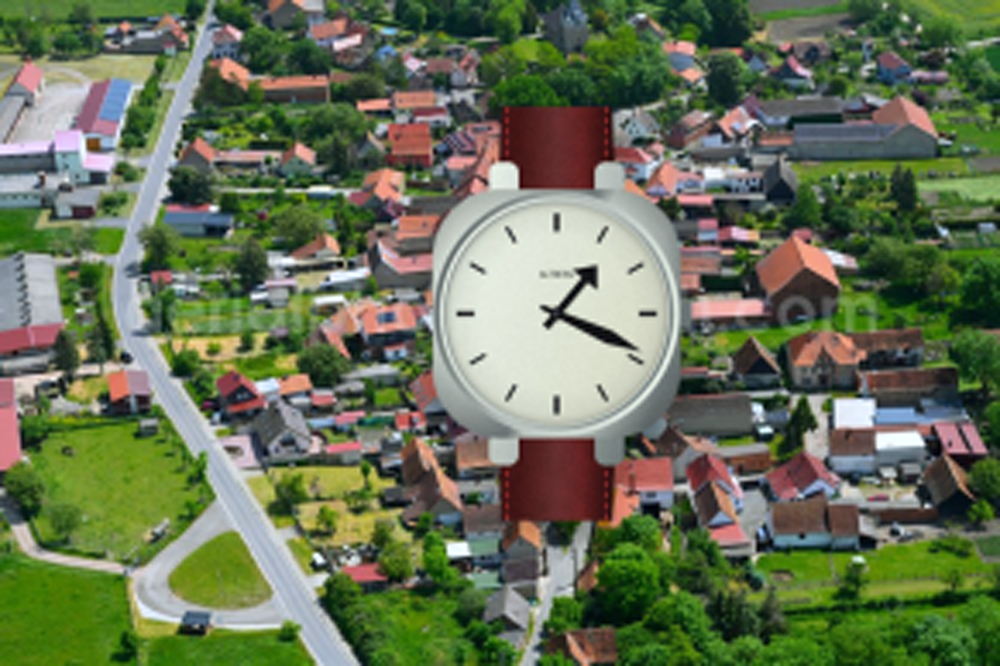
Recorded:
**1:19**
